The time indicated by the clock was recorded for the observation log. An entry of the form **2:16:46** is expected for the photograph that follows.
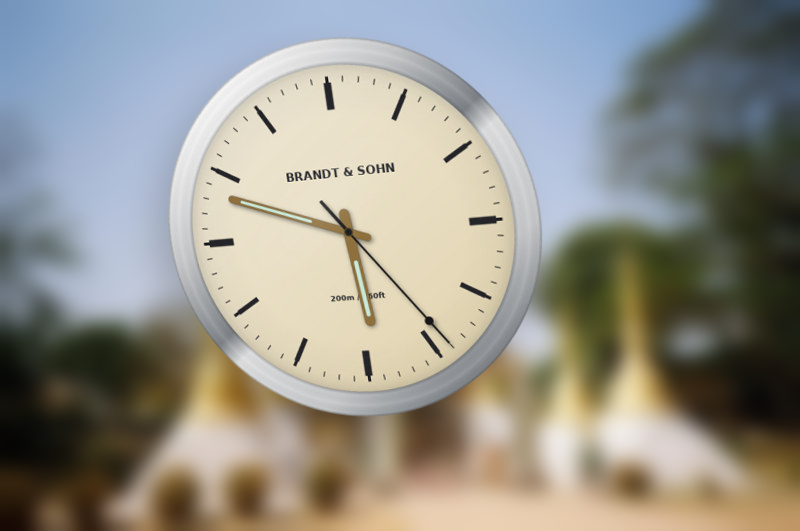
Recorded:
**5:48:24**
